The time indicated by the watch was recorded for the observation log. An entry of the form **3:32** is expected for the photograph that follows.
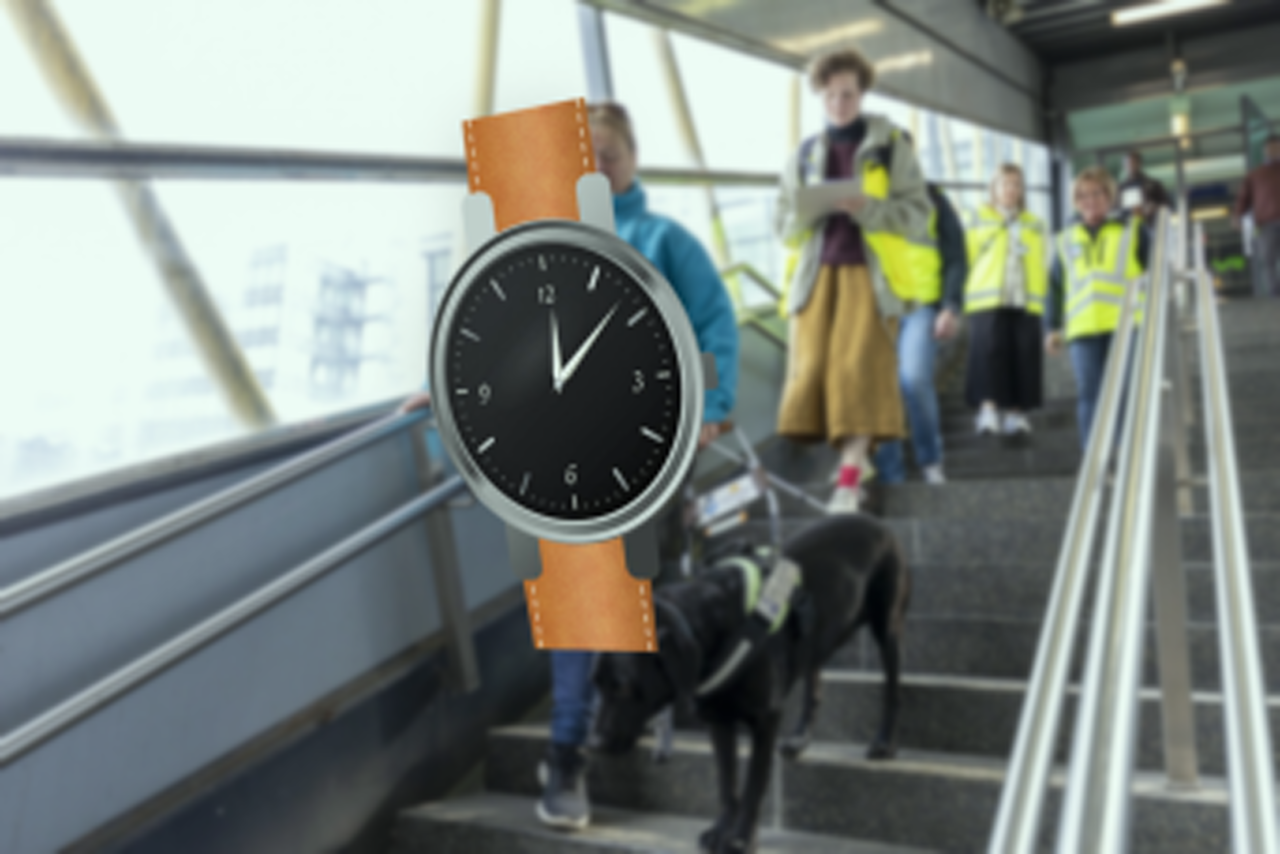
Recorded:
**12:08**
